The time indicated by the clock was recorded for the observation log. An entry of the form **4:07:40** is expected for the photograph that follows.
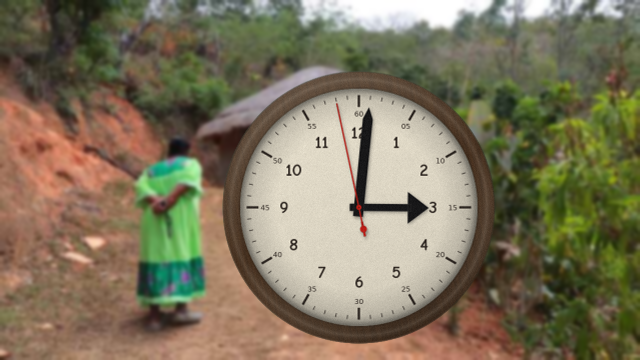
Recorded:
**3:00:58**
